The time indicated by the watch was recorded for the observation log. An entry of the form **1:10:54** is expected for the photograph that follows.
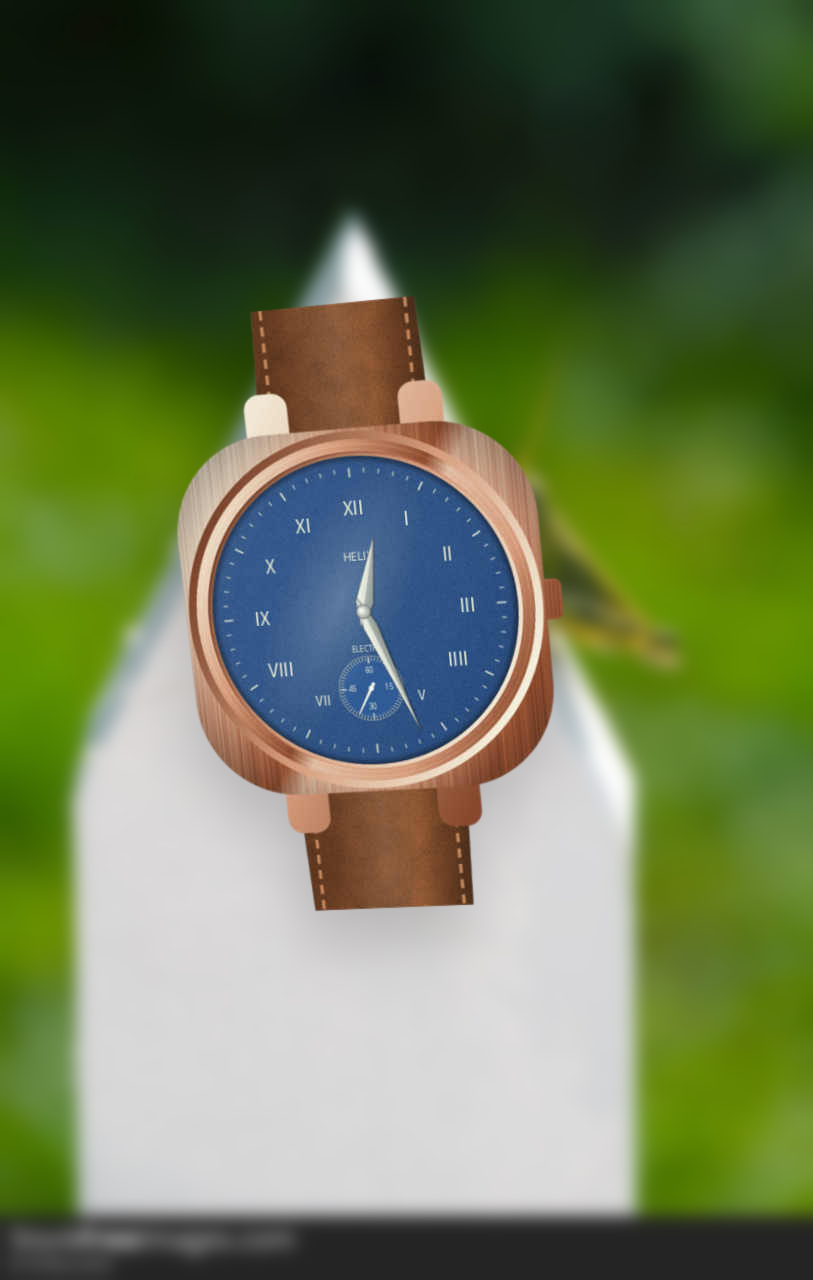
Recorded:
**12:26:35**
